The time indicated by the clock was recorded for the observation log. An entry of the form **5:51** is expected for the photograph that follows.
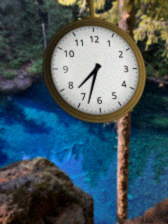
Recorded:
**7:33**
